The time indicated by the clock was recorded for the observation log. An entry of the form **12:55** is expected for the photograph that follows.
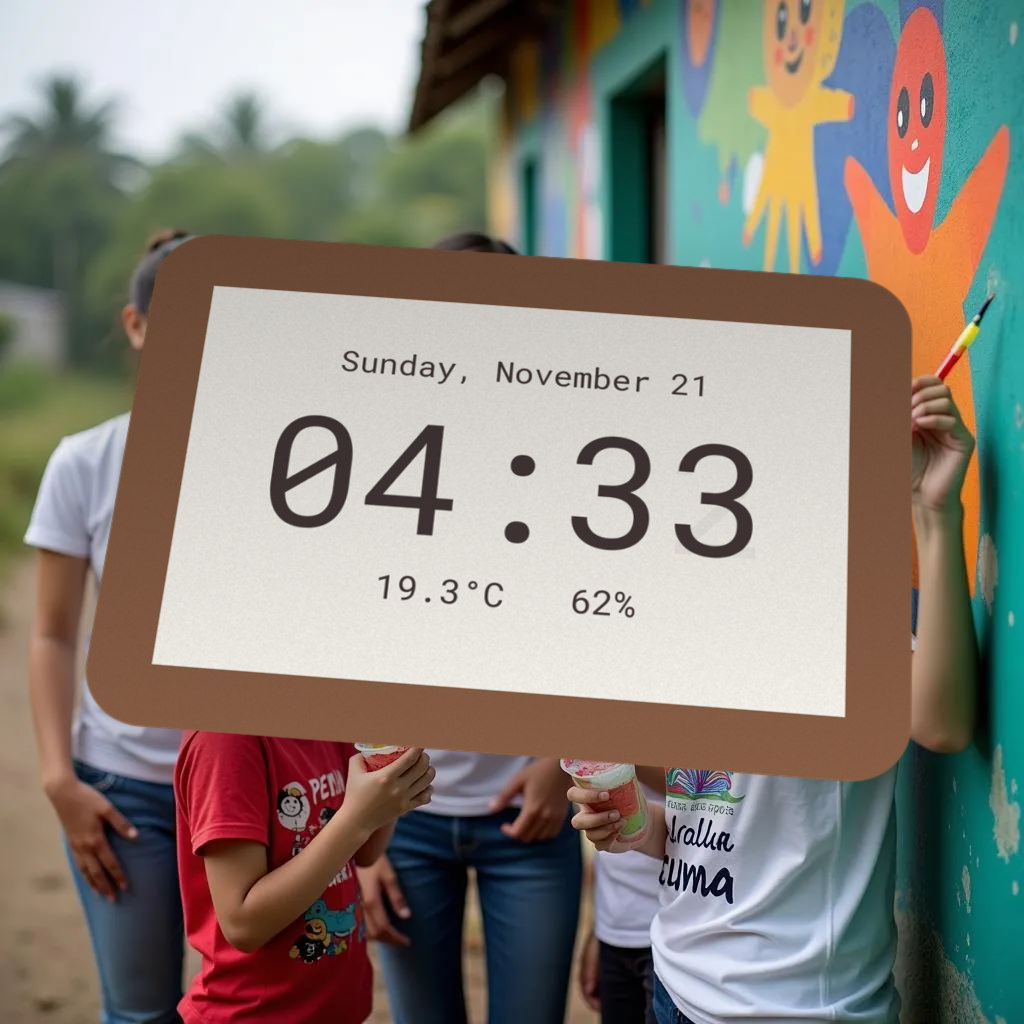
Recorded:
**4:33**
